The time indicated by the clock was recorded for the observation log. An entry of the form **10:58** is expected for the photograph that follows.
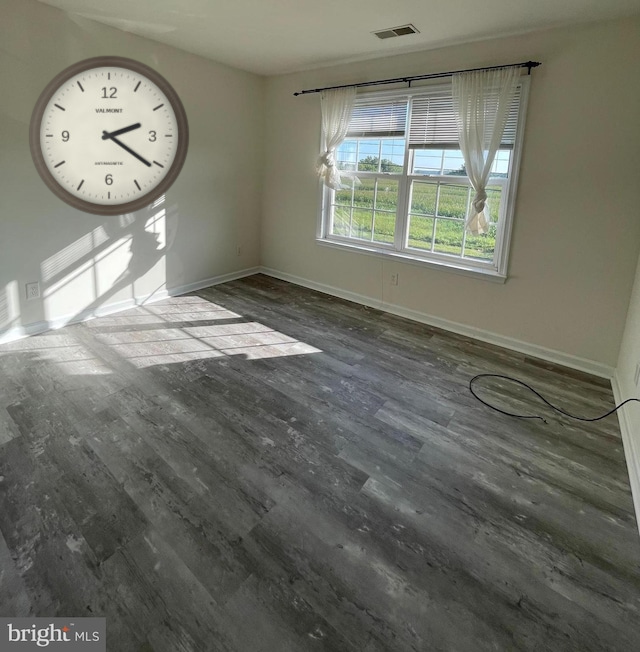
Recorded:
**2:21**
